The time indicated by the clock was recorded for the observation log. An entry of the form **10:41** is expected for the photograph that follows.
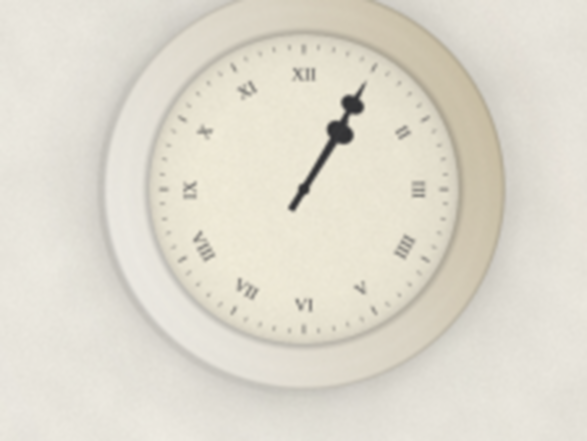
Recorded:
**1:05**
